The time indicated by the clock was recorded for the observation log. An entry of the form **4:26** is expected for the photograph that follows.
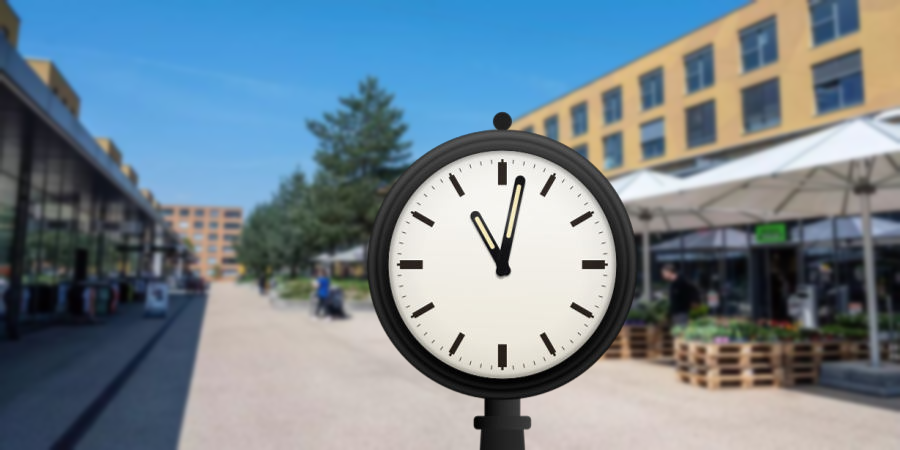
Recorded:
**11:02**
